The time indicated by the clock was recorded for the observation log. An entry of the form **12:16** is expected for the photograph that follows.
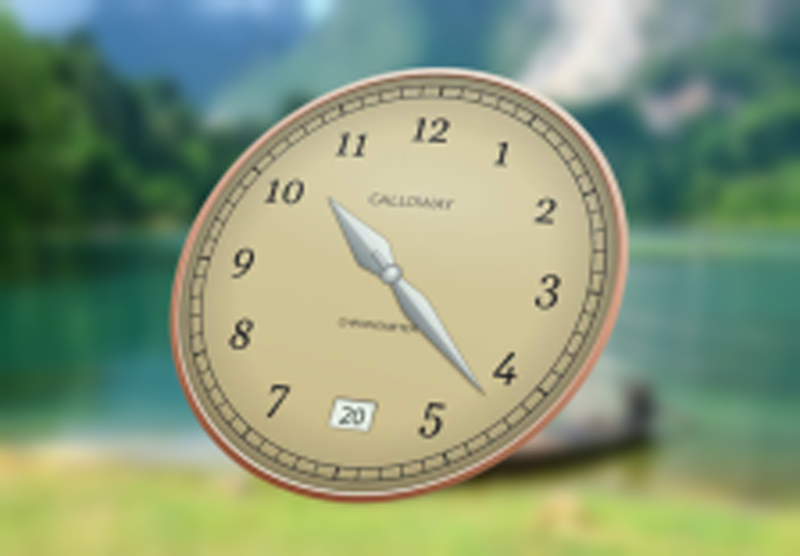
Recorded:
**10:22**
